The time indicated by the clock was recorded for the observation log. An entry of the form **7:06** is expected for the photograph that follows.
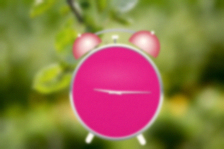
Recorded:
**9:15**
